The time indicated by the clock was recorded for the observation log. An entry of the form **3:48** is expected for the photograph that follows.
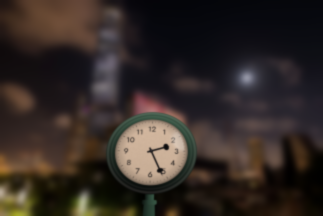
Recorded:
**2:26**
